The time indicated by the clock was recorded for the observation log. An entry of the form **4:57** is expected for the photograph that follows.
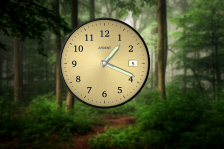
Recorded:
**1:19**
